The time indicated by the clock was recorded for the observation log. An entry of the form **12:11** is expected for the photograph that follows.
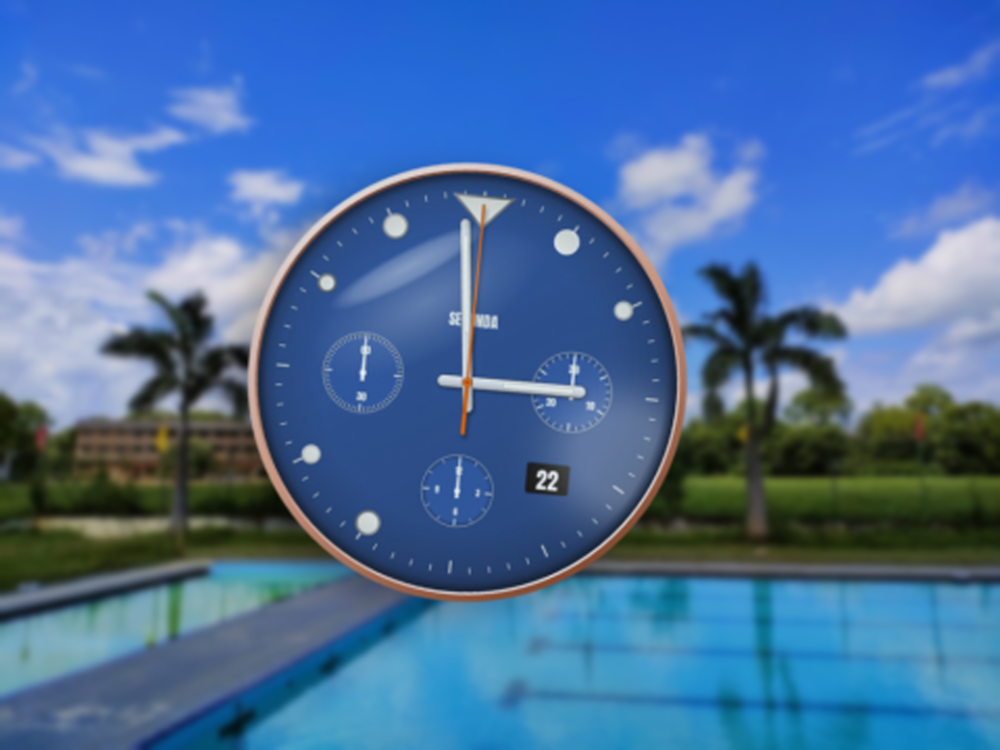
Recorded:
**2:59**
